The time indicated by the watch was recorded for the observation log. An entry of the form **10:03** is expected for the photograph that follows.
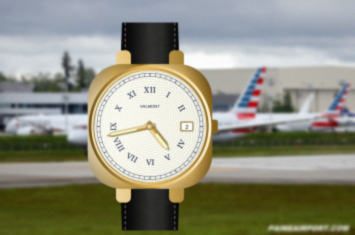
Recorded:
**4:43**
